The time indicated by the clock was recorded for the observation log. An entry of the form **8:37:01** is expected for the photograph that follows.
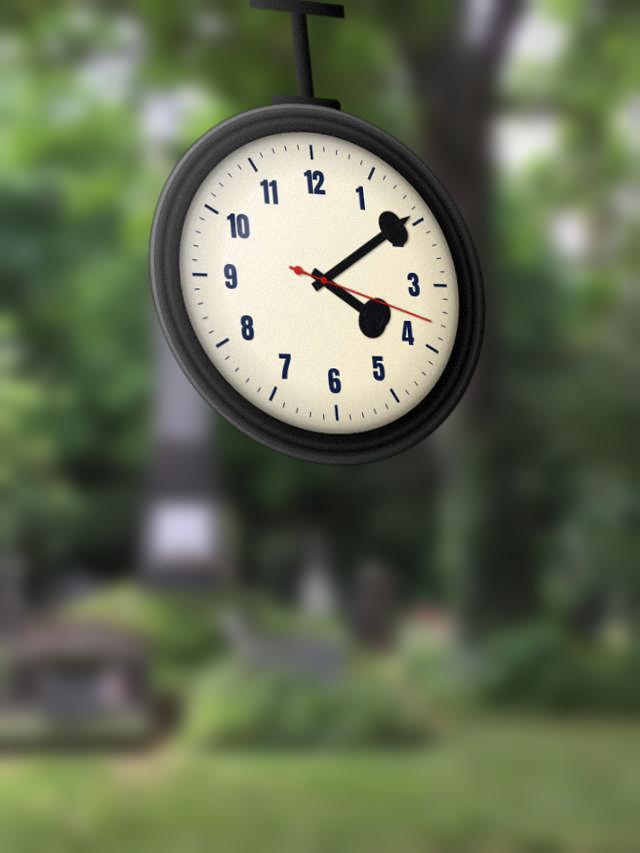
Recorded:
**4:09:18**
